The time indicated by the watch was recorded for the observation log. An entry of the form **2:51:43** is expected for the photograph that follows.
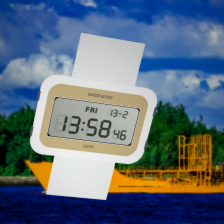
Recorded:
**13:58:46**
